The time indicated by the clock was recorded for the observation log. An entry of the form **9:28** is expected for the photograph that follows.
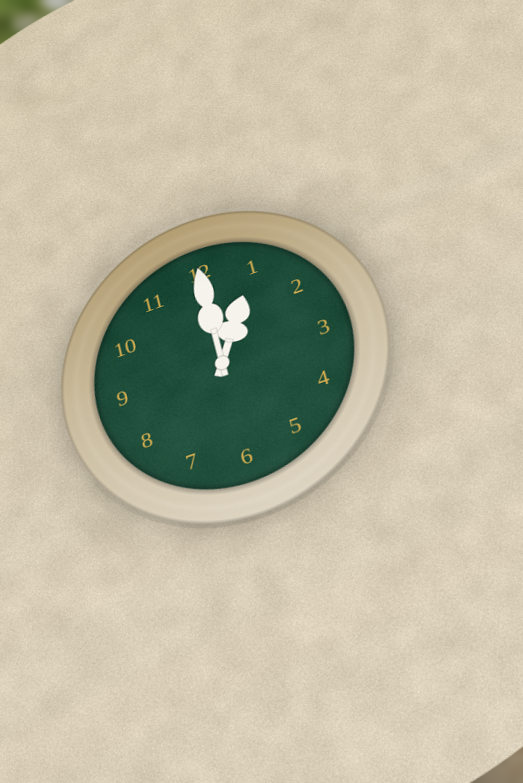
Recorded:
**1:00**
